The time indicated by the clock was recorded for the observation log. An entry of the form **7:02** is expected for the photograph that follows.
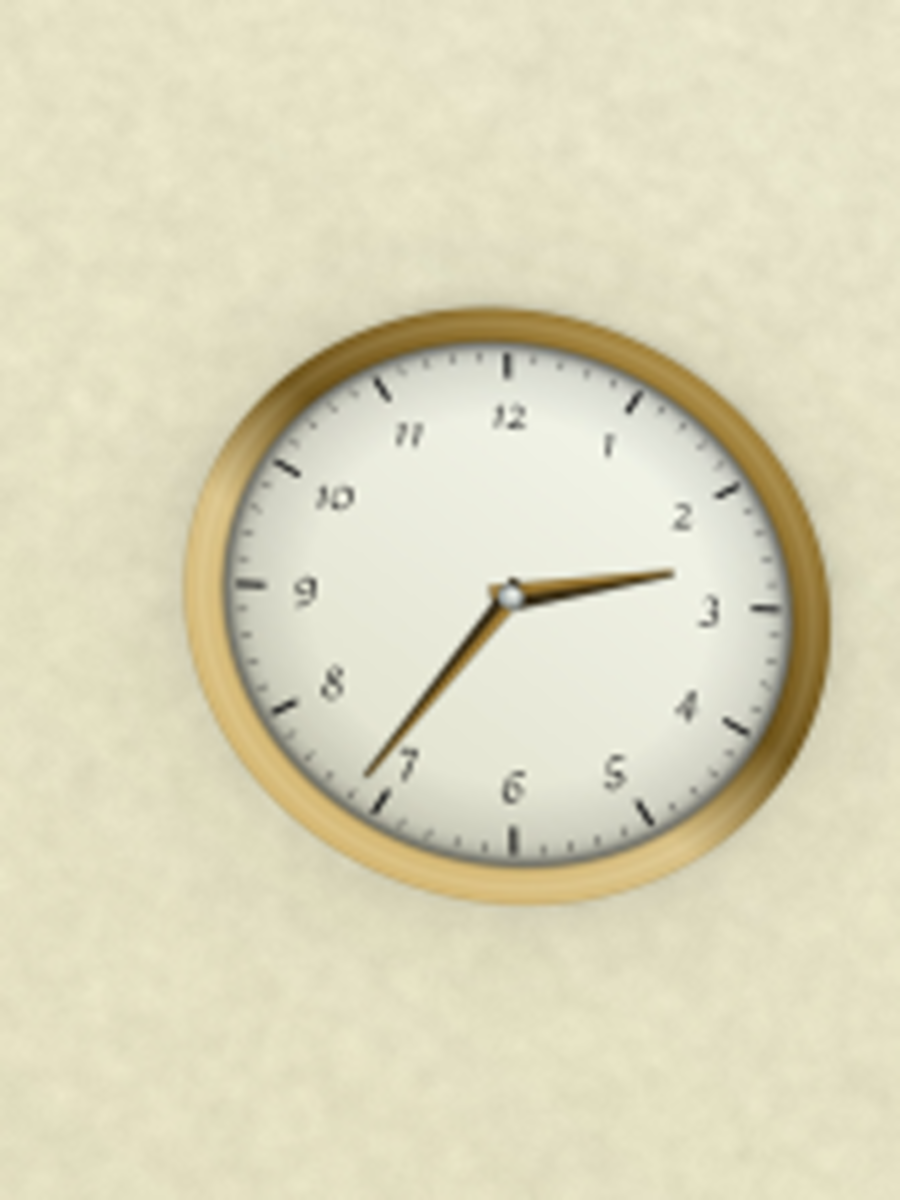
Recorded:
**2:36**
